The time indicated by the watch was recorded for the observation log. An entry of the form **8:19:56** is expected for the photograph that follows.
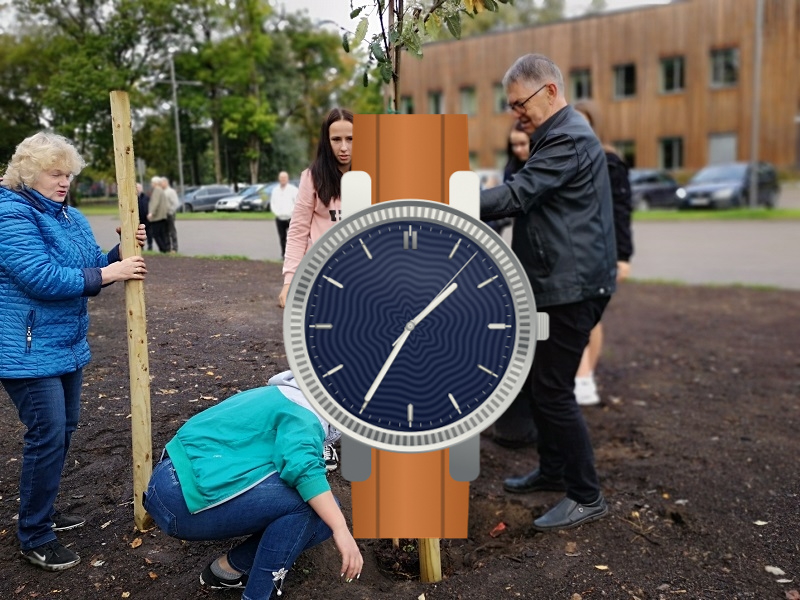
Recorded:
**1:35:07**
